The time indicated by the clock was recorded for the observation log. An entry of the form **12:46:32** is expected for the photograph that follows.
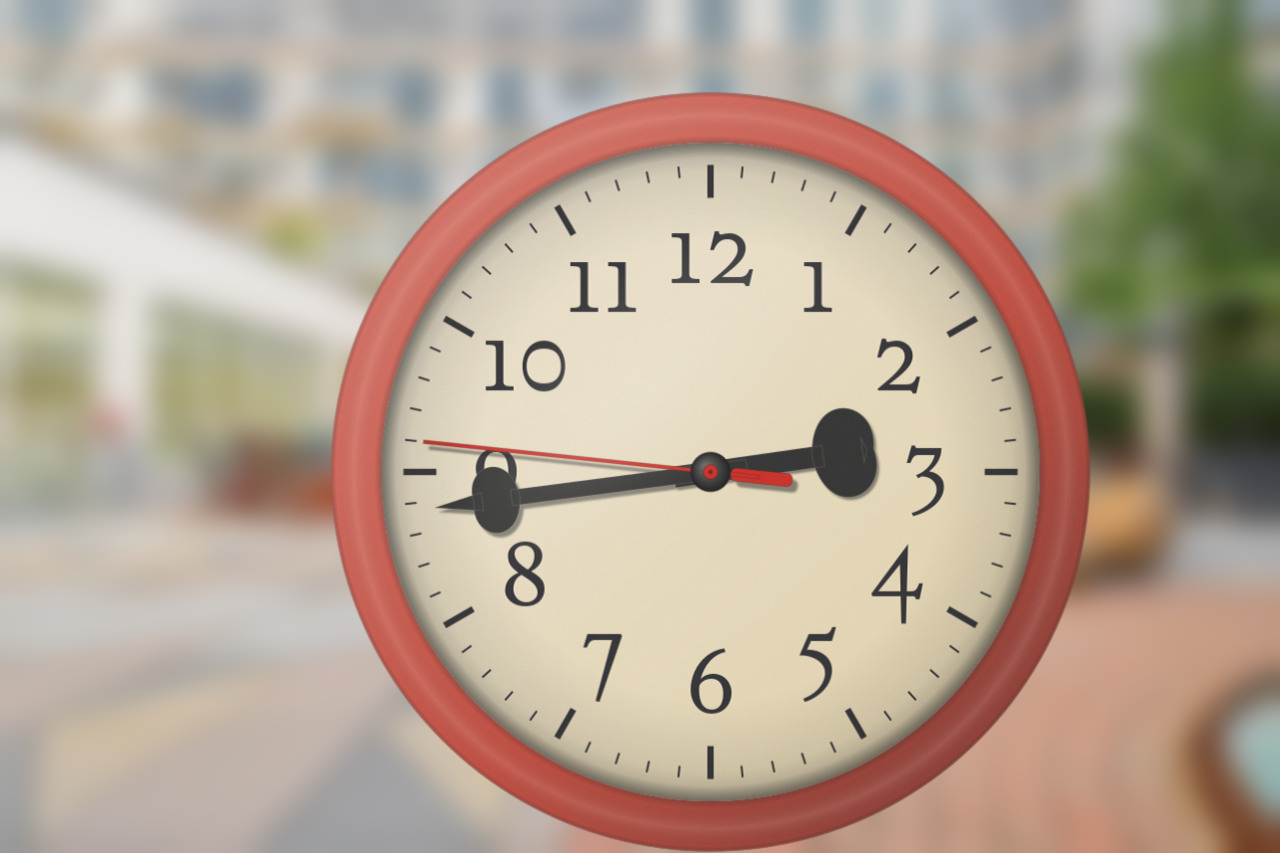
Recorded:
**2:43:46**
